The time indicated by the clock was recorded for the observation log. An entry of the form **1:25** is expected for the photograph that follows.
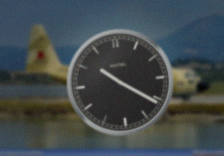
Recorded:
**10:21**
